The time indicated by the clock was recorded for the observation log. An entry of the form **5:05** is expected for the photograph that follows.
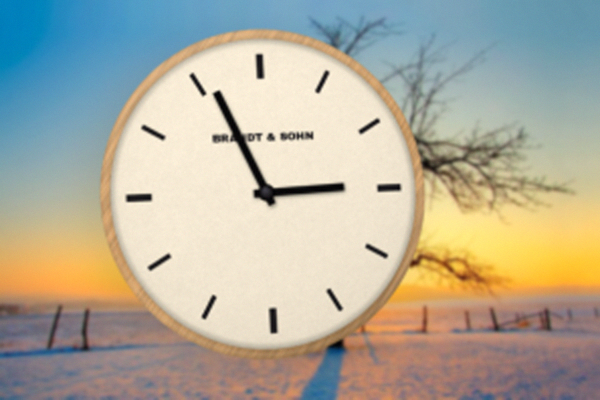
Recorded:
**2:56**
